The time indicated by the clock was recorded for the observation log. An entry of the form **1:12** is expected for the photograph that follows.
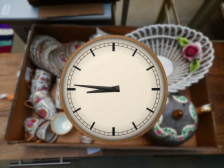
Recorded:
**8:46**
